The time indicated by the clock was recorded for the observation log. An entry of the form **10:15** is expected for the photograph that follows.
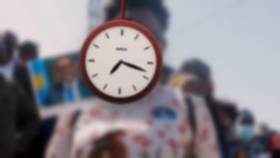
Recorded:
**7:18**
